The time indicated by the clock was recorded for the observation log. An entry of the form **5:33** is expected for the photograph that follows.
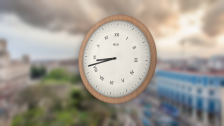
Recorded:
**8:42**
